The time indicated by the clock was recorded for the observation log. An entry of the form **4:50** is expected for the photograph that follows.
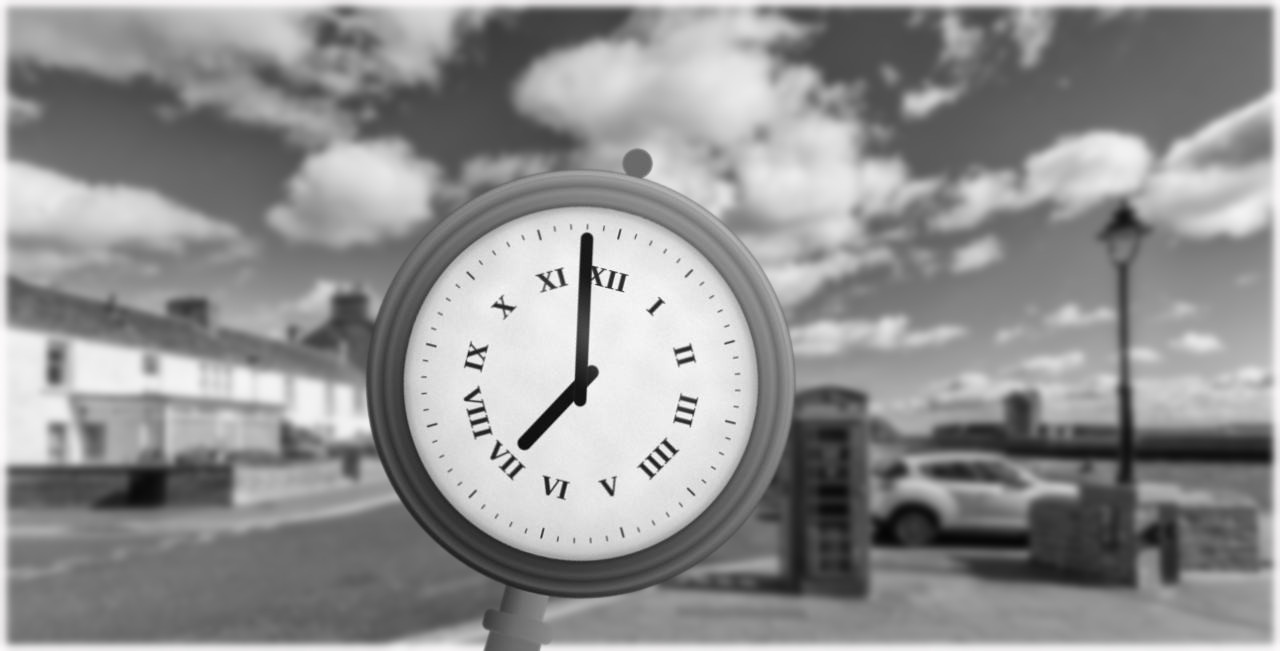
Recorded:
**6:58**
